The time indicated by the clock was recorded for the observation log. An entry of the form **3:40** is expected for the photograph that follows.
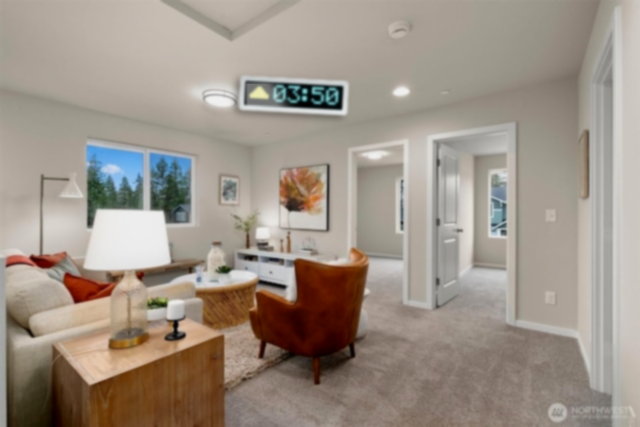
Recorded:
**3:50**
